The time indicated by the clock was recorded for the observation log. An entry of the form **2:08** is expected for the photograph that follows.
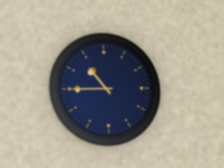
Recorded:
**10:45**
